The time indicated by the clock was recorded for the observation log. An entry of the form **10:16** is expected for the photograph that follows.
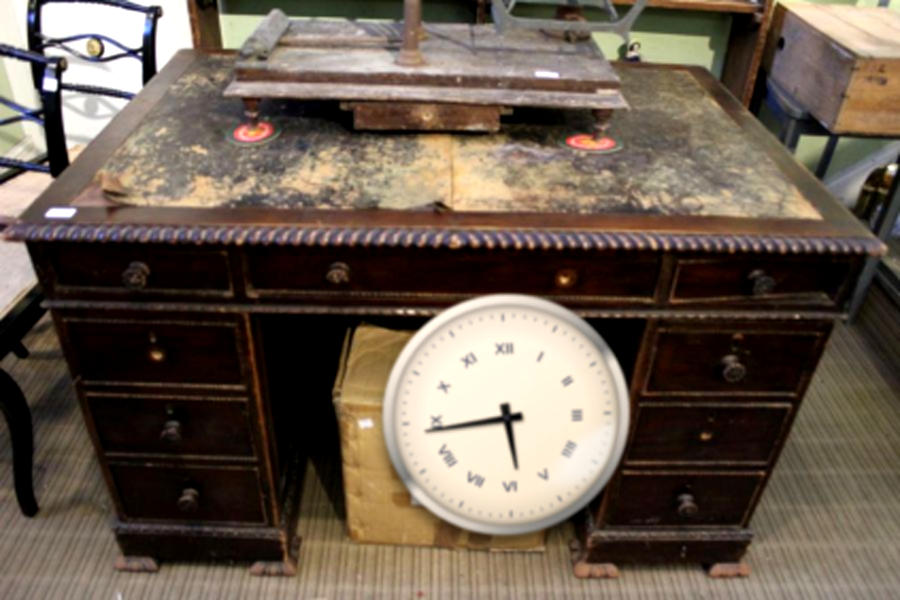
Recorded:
**5:44**
